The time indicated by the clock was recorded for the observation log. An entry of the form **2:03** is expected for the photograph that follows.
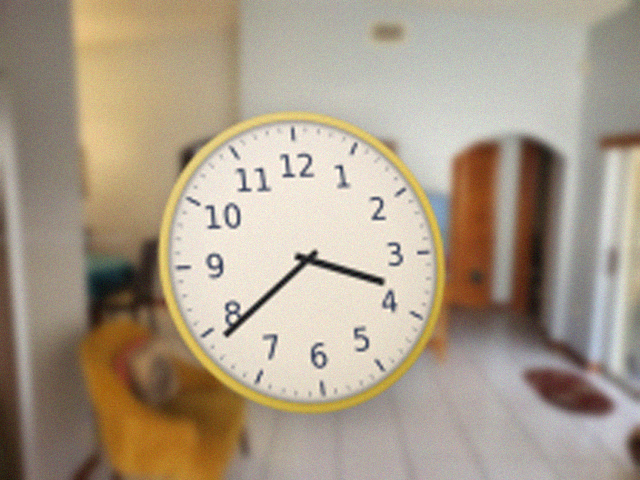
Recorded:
**3:39**
